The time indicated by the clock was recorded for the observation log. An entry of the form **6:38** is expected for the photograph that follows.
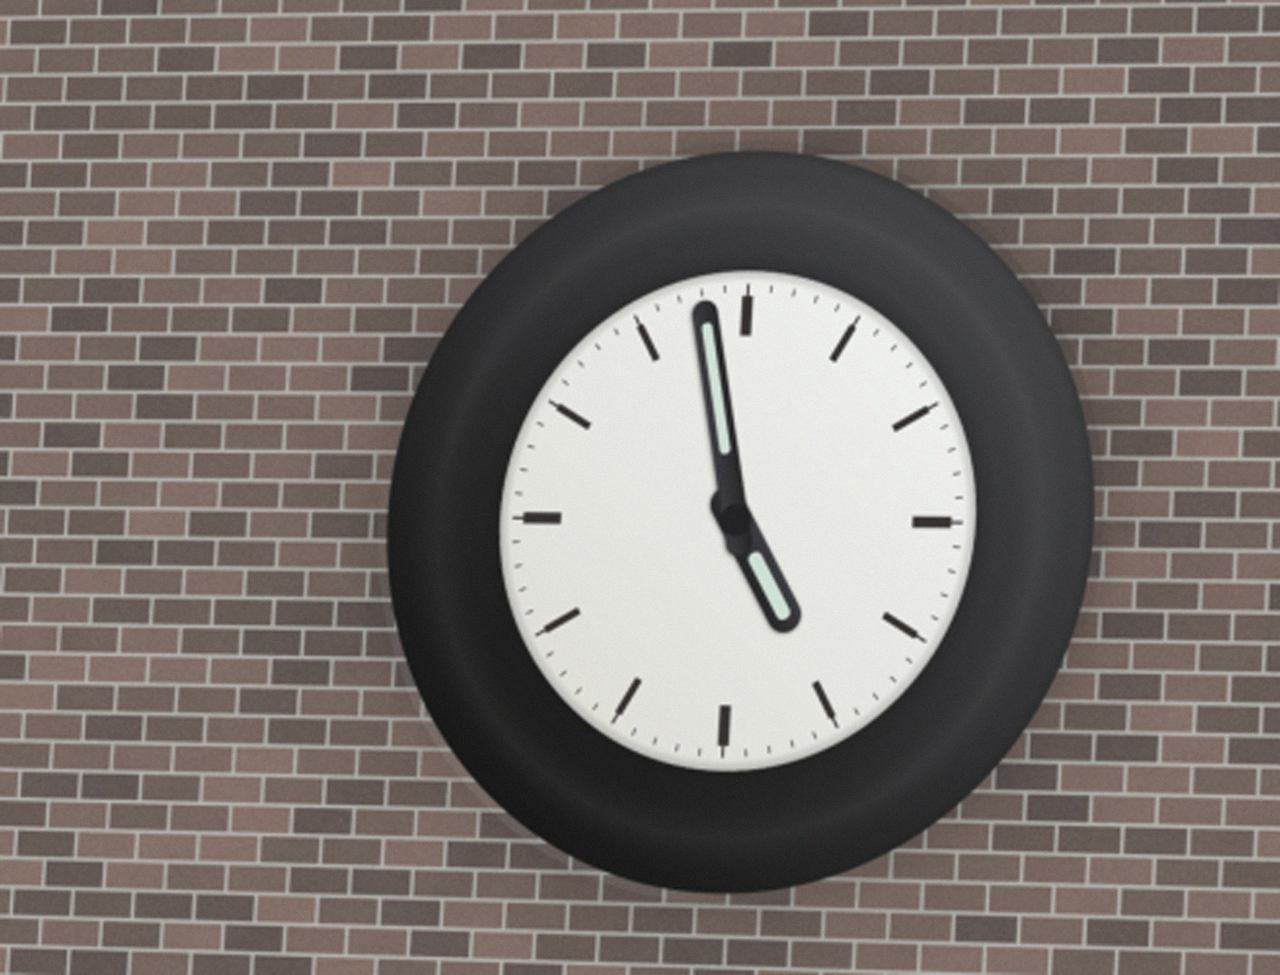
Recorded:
**4:58**
